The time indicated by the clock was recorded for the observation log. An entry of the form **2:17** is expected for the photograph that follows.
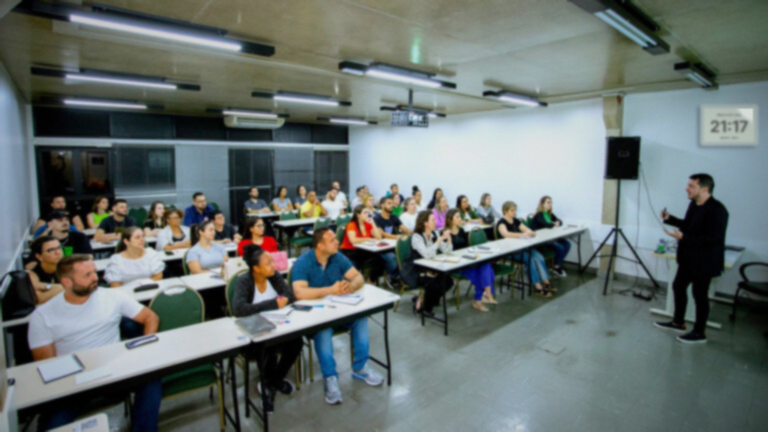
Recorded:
**21:17**
